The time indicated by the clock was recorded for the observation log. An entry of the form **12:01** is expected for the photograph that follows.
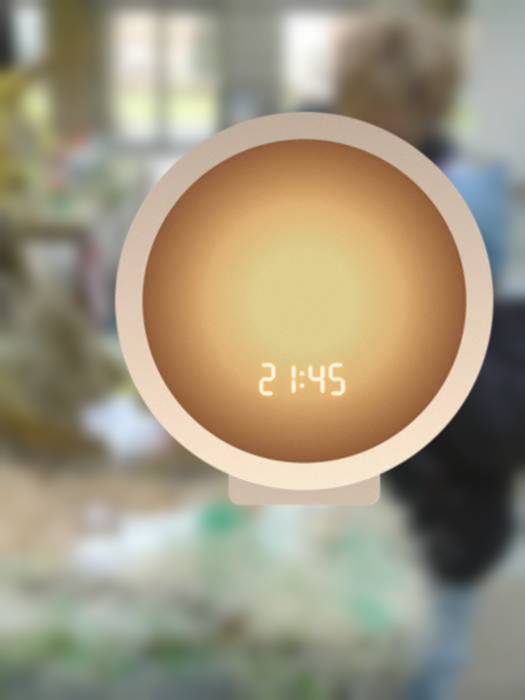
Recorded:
**21:45**
